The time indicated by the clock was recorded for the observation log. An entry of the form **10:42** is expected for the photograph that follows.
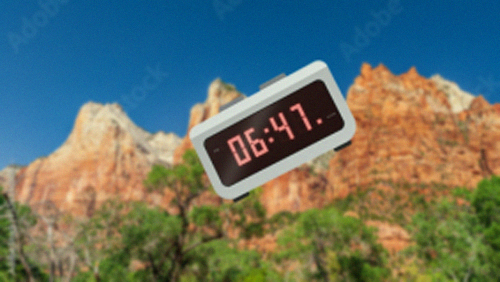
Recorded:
**6:47**
